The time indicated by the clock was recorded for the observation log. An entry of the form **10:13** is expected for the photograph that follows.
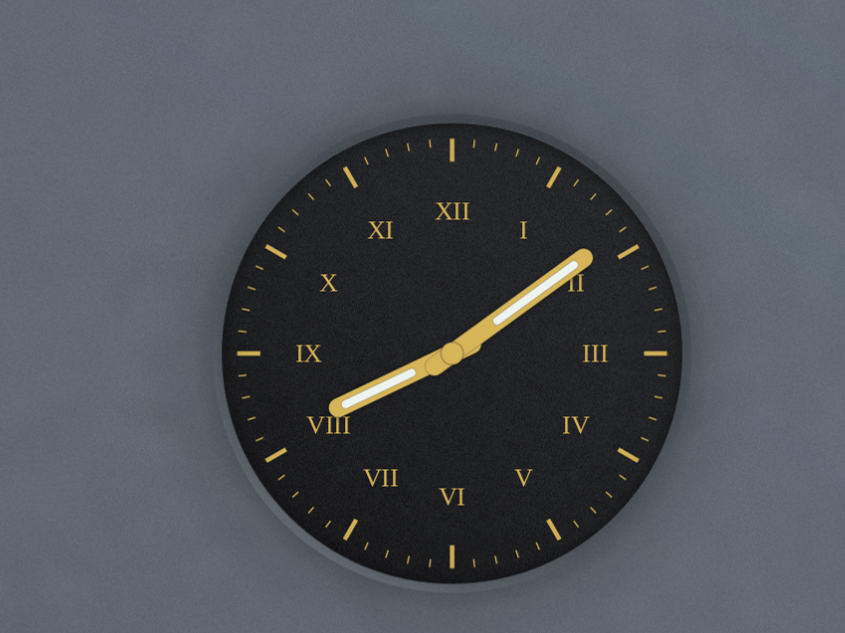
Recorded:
**8:09**
